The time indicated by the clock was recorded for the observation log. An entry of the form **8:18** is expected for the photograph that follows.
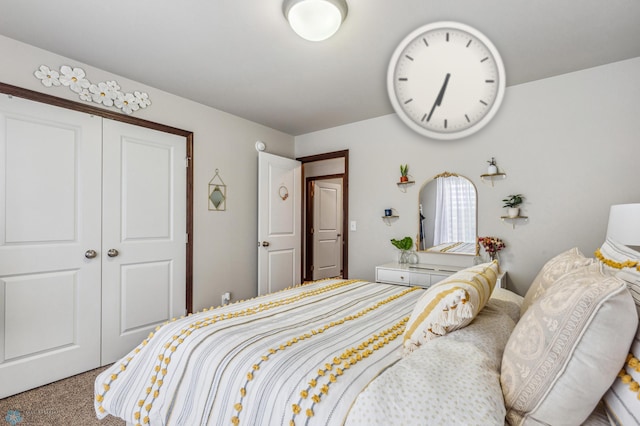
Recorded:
**6:34**
